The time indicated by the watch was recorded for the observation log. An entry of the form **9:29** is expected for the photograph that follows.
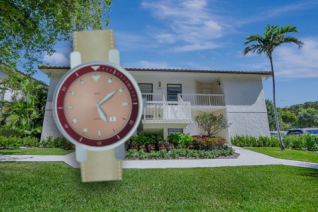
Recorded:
**5:09**
